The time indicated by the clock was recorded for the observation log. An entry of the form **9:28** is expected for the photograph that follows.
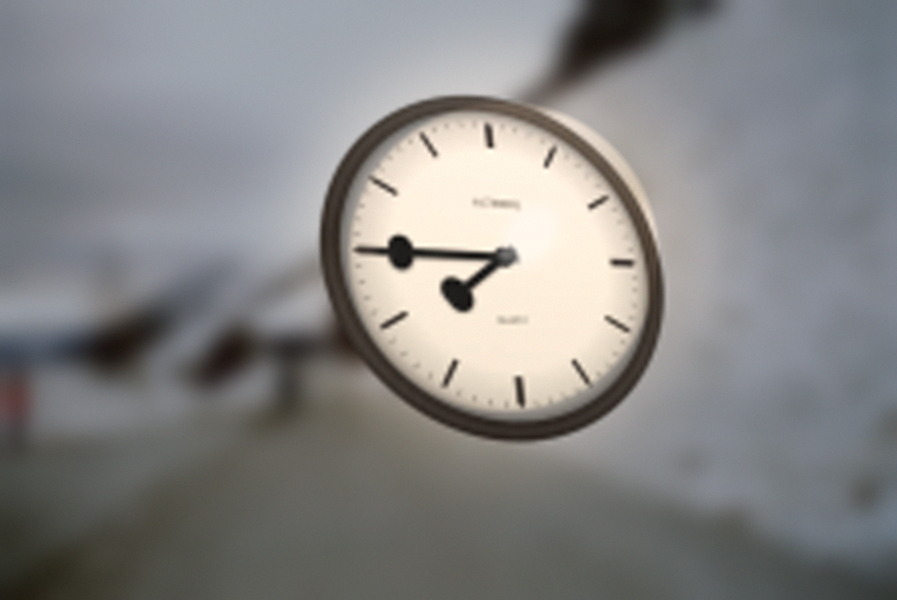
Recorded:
**7:45**
